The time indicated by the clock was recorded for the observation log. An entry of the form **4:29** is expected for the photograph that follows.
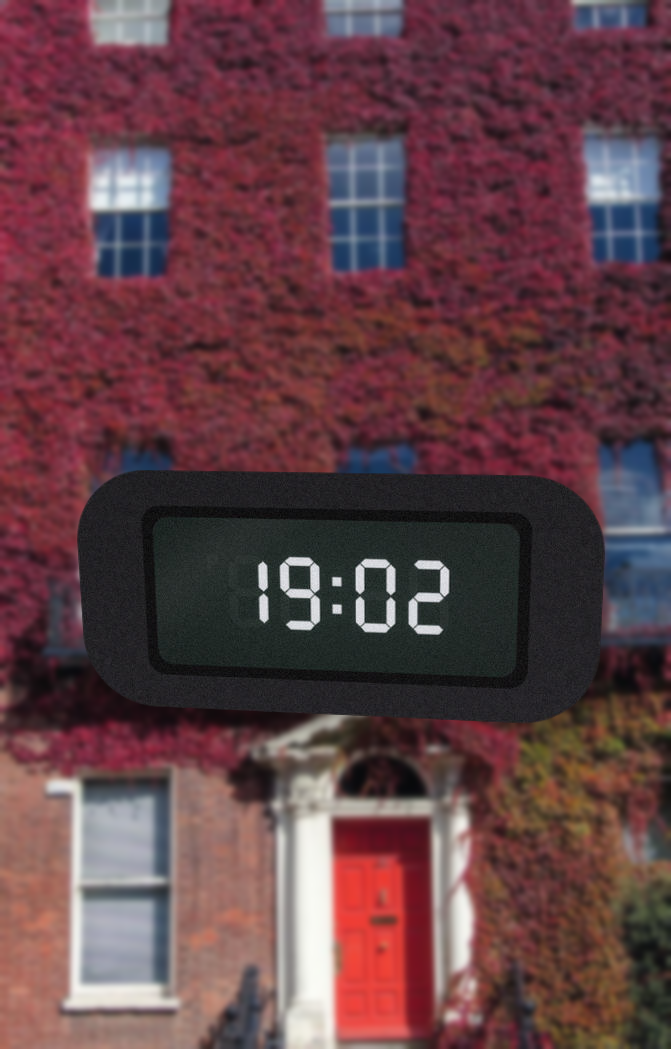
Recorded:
**19:02**
